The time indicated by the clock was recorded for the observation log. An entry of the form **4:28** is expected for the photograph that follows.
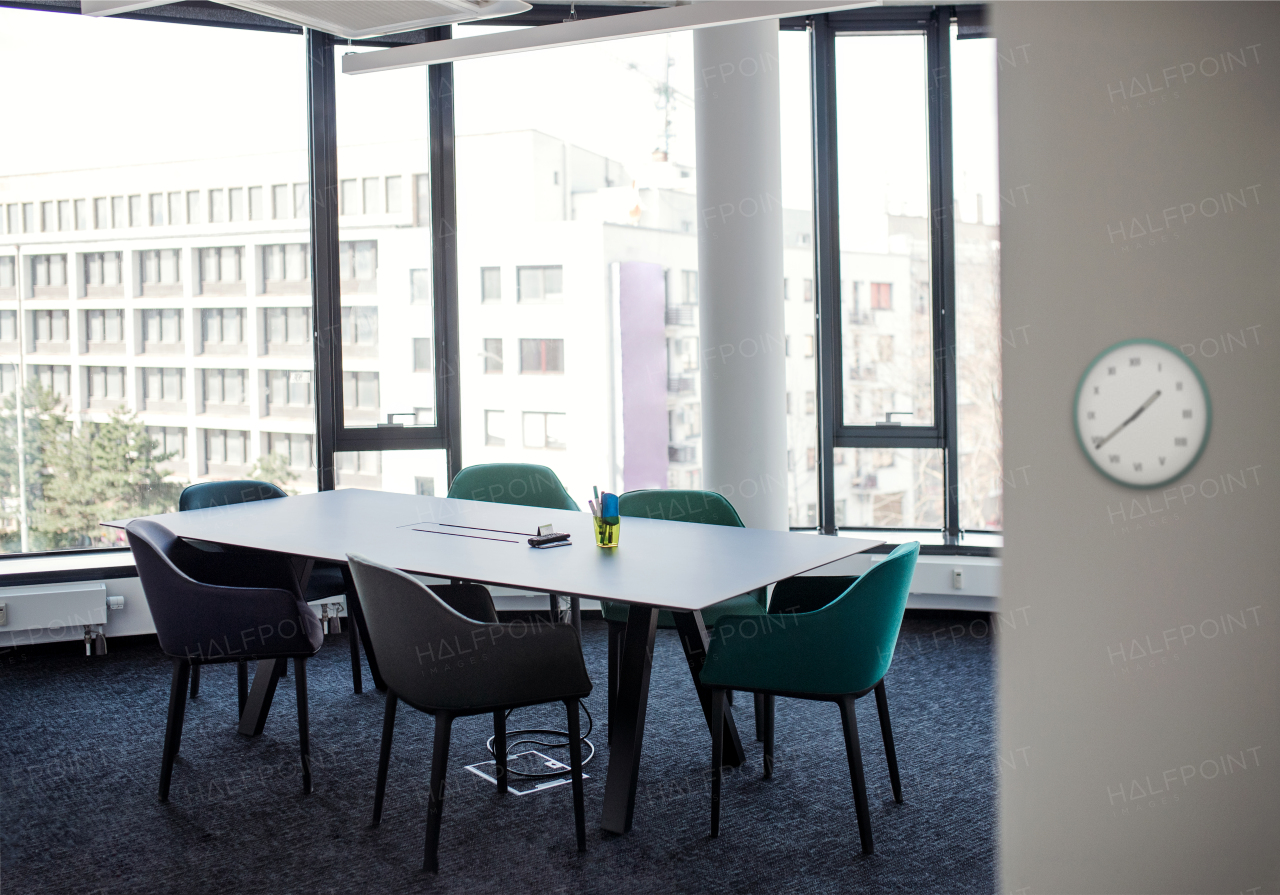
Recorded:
**1:39**
